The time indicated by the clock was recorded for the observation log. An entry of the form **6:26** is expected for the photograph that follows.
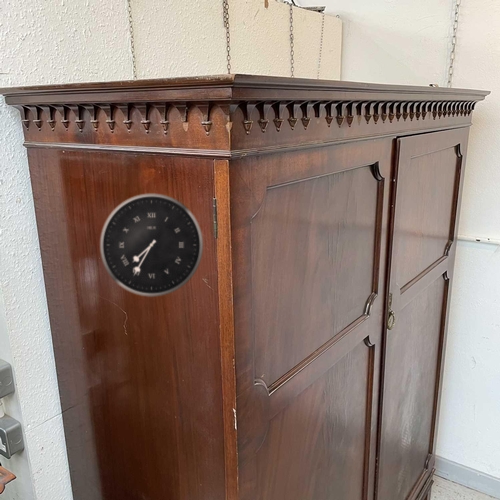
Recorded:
**7:35**
